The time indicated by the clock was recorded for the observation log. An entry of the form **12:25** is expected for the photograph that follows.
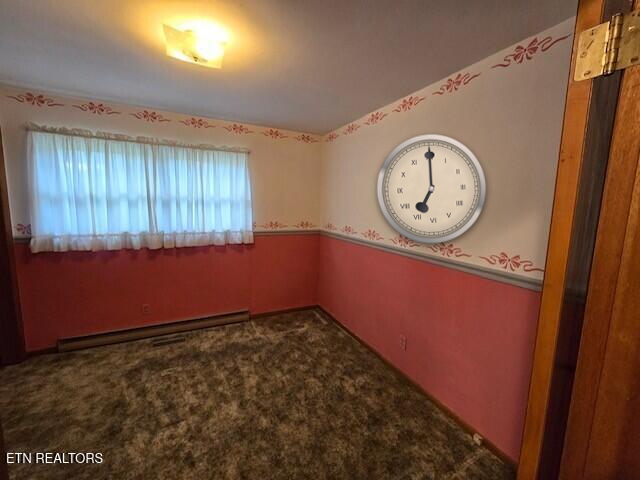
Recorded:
**7:00**
